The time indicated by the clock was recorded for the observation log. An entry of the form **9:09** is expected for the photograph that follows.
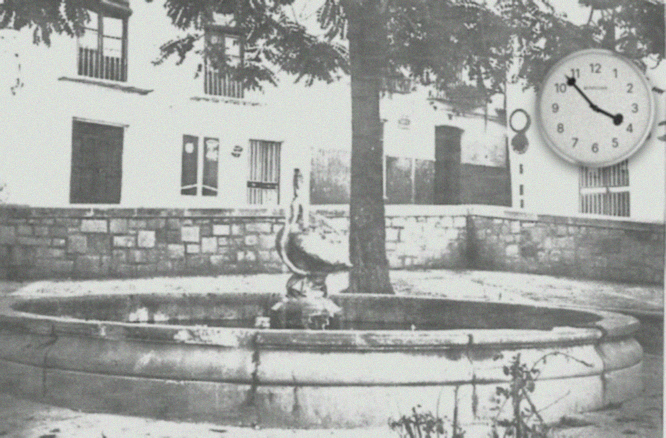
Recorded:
**3:53**
